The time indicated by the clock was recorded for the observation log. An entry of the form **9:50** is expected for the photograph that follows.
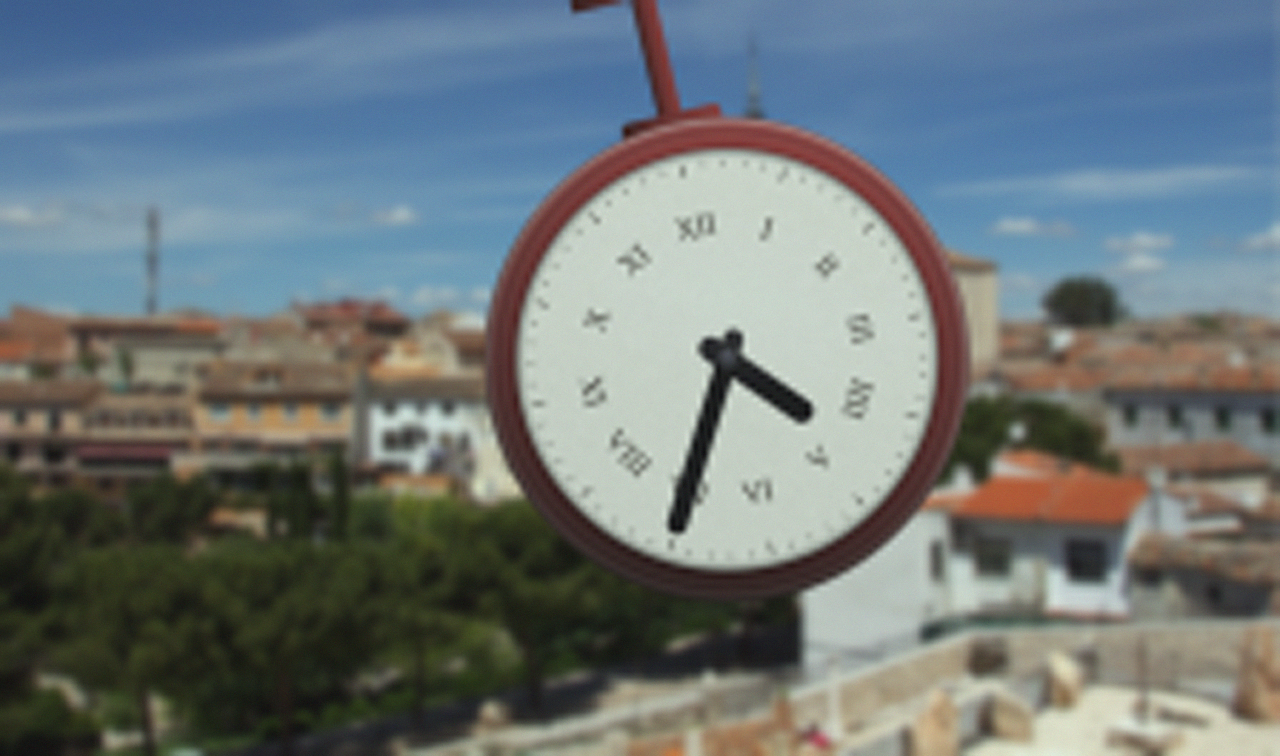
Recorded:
**4:35**
